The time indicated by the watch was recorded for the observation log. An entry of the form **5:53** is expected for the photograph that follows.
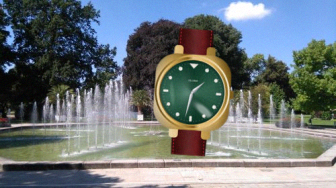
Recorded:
**1:32**
